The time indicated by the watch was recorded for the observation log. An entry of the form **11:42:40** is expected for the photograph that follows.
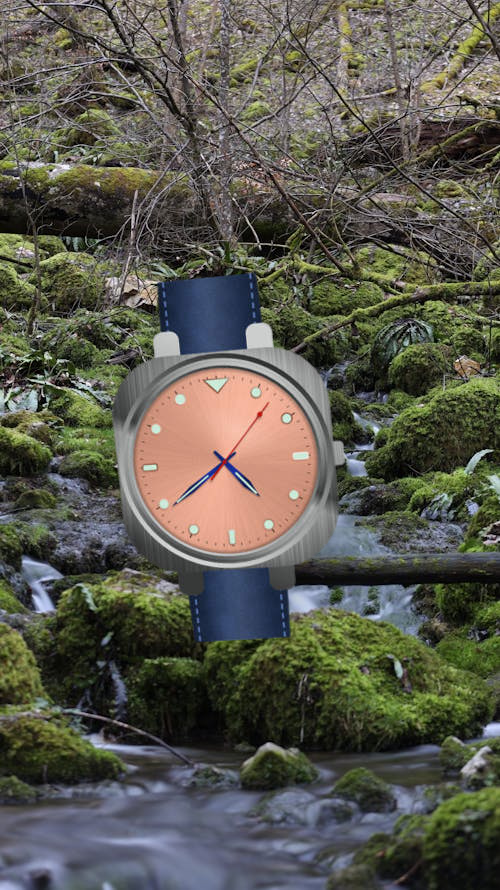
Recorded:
**4:39:07**
